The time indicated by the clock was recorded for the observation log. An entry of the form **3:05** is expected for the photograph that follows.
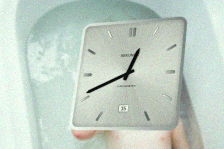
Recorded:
**12:41**
